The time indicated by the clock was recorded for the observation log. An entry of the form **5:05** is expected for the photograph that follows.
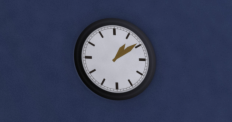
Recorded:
**1:09**
